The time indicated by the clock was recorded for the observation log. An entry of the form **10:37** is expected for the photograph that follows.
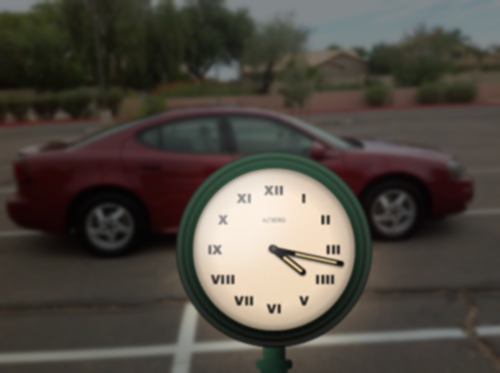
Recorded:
**4:17**
